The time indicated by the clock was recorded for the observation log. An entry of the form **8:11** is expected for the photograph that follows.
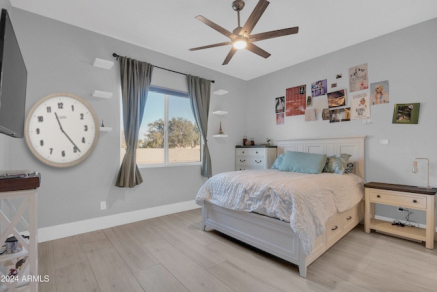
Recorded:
**11:24**
